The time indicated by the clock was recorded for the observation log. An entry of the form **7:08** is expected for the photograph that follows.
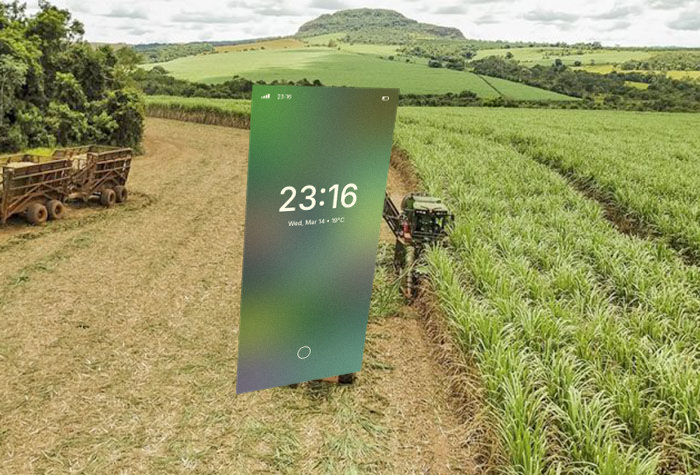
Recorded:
**23:16**
